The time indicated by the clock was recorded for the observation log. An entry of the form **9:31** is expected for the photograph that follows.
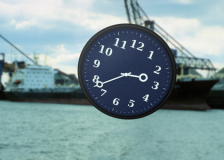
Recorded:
**2:38**
